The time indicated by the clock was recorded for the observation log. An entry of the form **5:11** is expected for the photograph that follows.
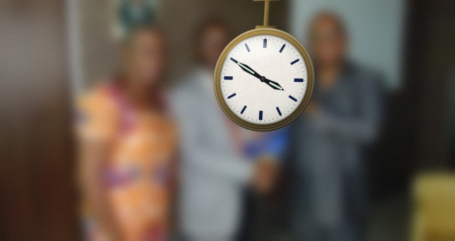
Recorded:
**3:50**
